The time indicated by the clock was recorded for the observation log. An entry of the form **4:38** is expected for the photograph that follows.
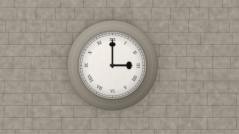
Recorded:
**3:00**
